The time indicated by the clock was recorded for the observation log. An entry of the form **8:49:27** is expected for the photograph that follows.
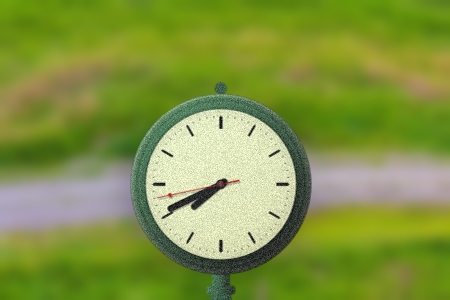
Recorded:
**7:40:43**
